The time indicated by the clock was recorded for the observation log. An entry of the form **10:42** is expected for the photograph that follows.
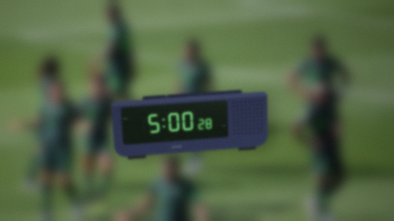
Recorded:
**5:00**
